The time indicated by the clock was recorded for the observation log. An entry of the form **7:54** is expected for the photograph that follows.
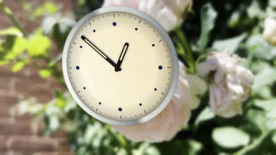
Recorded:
**12:52**
